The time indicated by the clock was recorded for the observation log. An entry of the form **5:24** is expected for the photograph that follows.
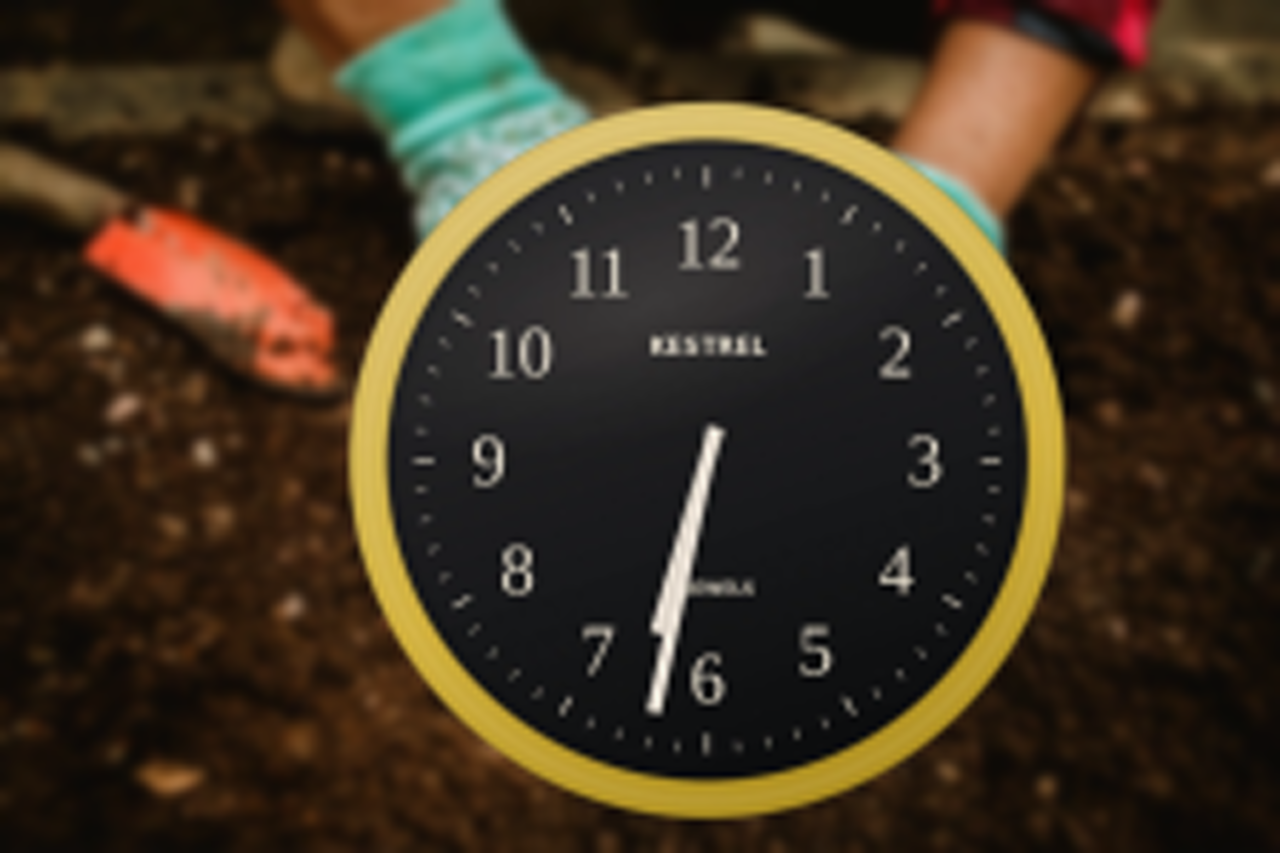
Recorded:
**6:32**
